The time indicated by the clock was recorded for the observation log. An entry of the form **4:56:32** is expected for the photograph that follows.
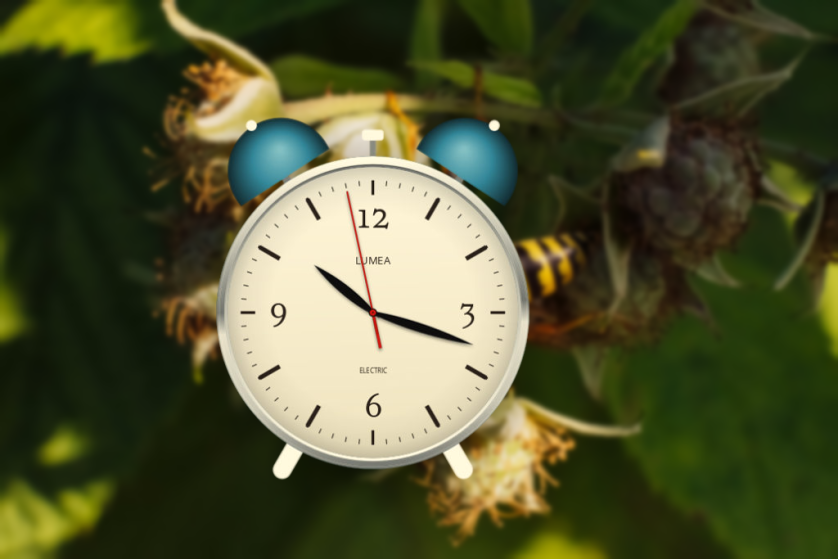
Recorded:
**10:17:58**
